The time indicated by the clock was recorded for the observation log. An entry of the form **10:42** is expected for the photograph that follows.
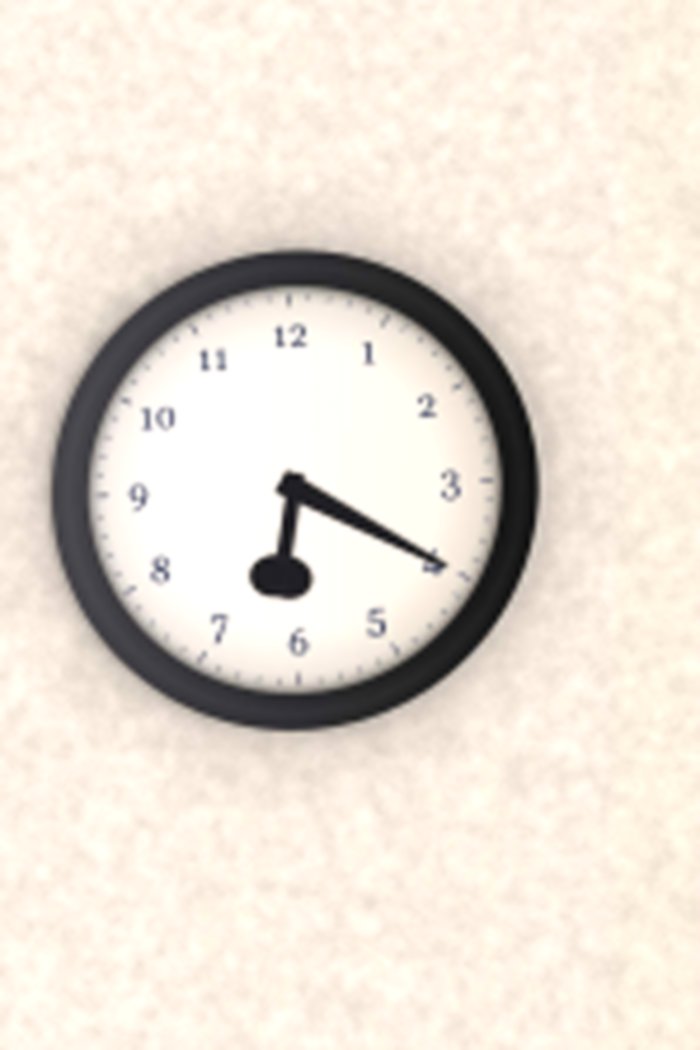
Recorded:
**6:20**
